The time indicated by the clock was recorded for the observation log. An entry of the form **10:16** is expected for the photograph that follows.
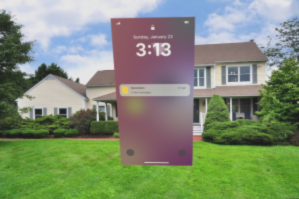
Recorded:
**3:13**
